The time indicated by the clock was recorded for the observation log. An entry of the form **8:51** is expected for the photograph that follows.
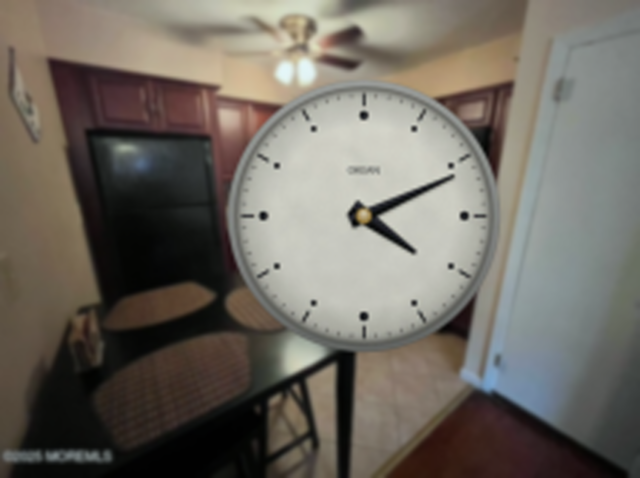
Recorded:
**4:11**
